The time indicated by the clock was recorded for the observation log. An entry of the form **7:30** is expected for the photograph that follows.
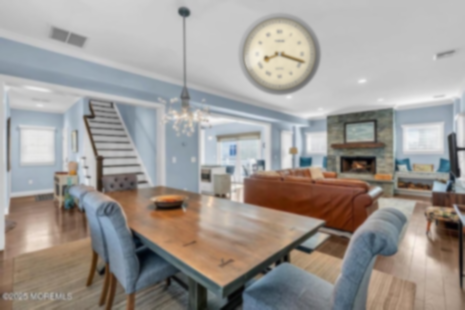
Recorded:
**8:18**
